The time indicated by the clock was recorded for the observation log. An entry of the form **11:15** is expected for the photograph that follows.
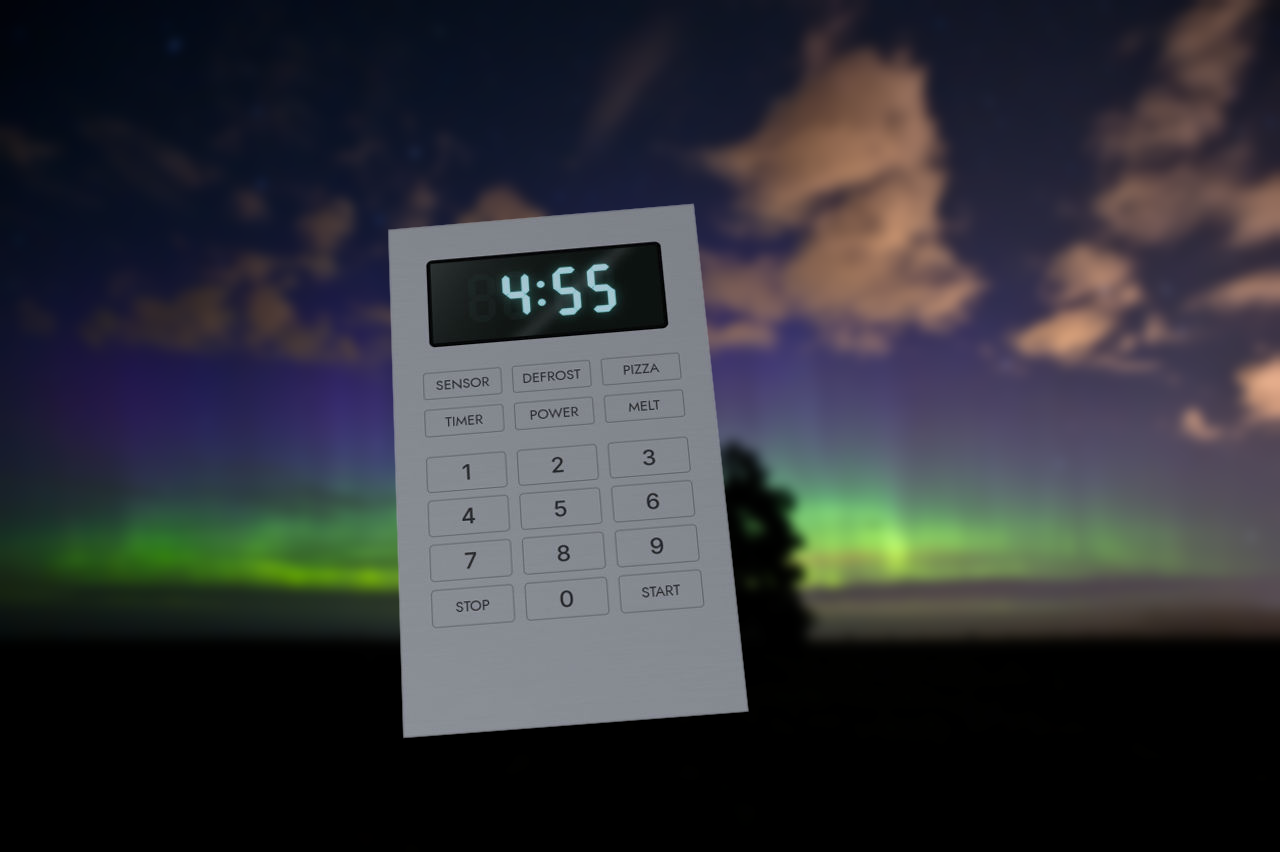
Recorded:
**4:55**
